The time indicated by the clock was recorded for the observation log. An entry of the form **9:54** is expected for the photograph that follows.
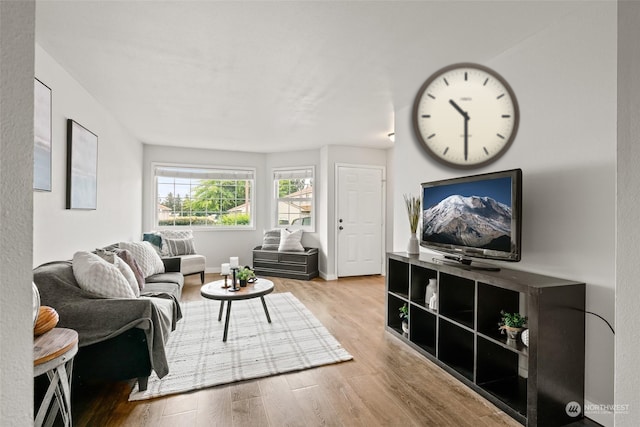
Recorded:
**10:30**
